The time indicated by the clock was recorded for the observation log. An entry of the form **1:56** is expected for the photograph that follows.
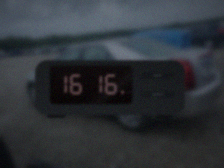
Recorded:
**16:16**
